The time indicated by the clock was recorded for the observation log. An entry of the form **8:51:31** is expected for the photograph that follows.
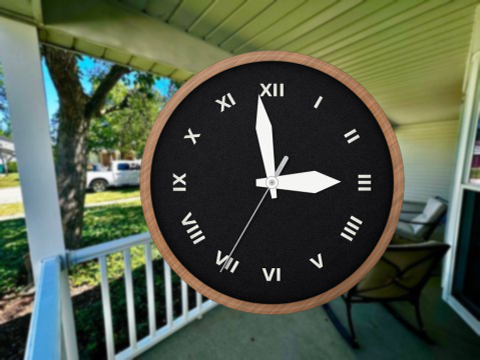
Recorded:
**2:58:35**
